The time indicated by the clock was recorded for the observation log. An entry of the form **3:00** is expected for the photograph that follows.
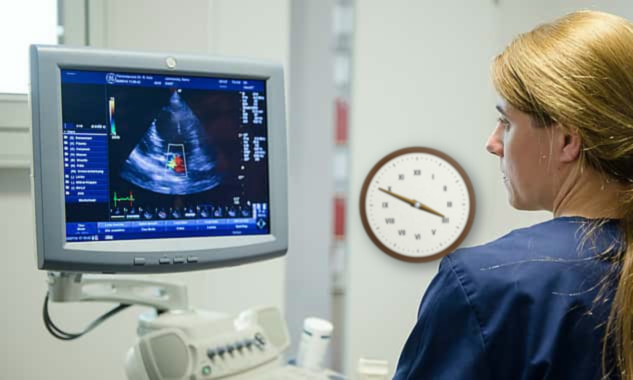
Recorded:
**3:49**
